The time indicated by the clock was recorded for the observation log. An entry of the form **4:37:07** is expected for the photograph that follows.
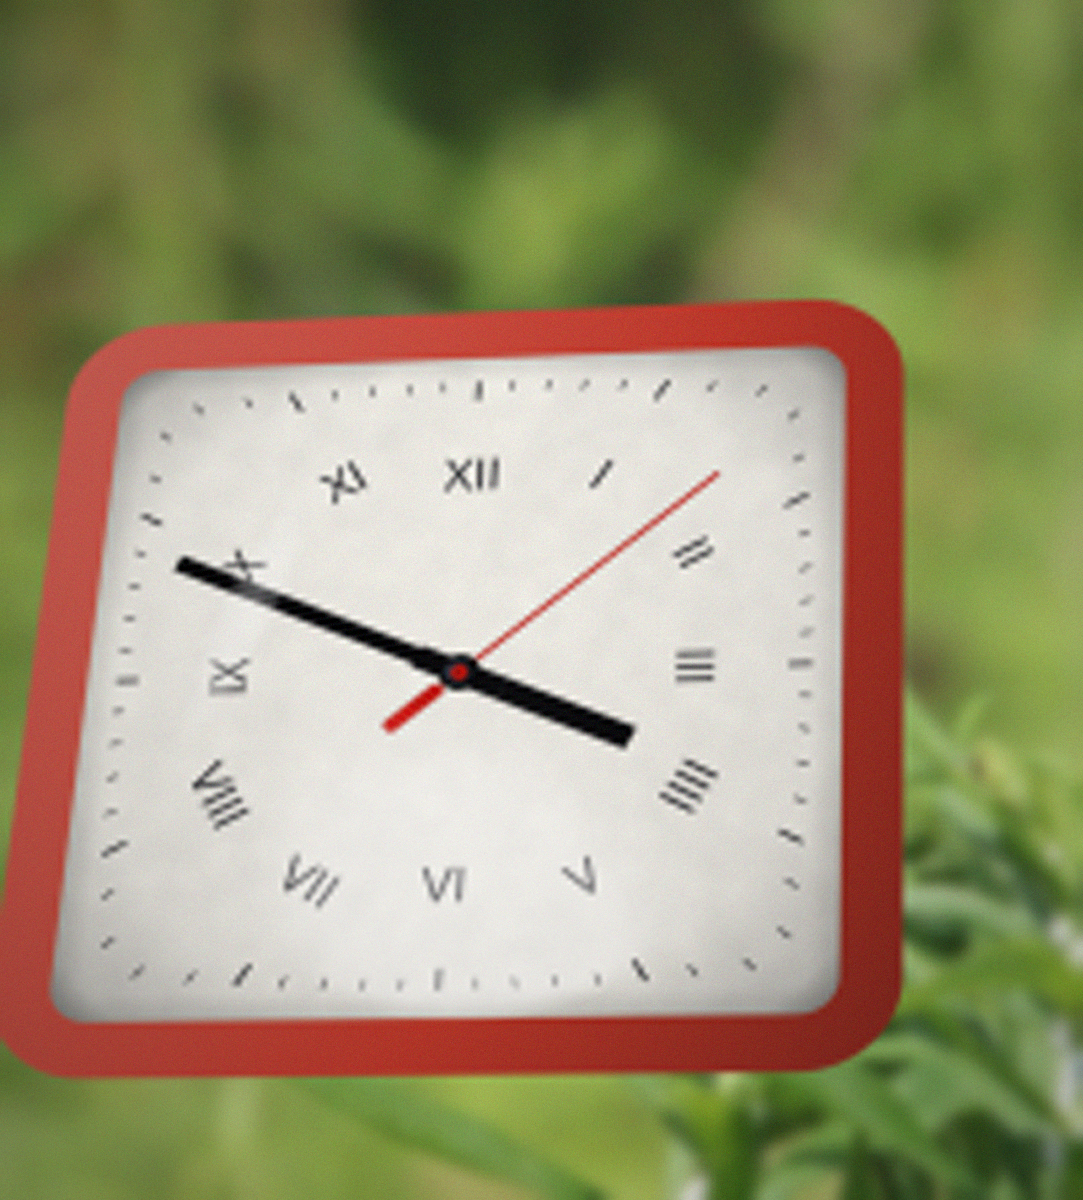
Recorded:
**3:49:08**
